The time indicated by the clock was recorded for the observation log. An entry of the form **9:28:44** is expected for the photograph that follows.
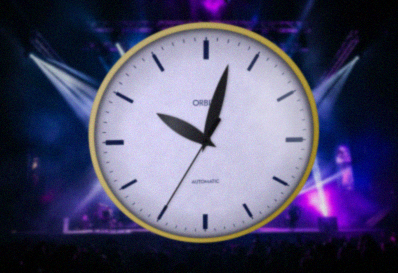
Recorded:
**10:02:35**
